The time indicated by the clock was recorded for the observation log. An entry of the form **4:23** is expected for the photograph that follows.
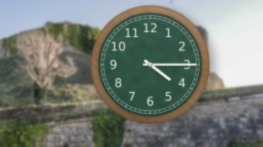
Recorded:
**4:15**
